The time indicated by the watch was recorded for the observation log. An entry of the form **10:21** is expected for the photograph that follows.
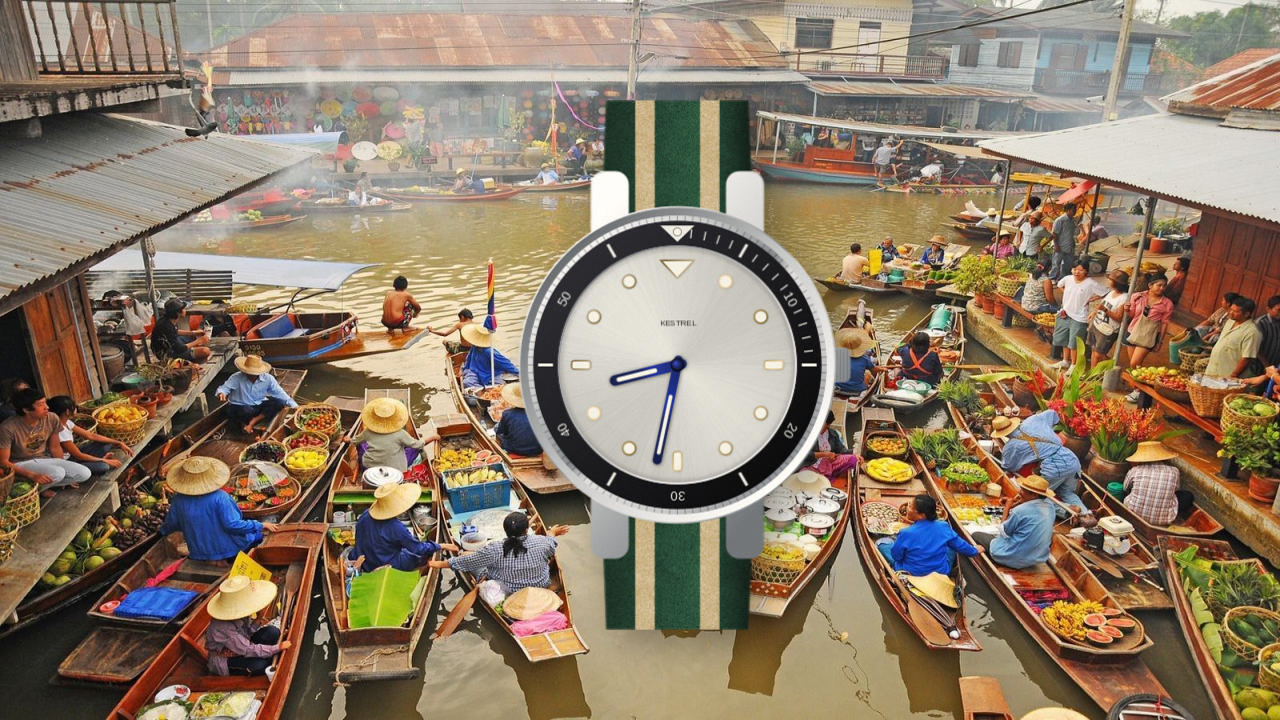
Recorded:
**8:32**
